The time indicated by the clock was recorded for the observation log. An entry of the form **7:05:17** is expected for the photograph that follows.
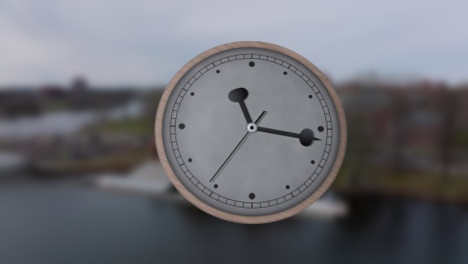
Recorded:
**11:16:36**
